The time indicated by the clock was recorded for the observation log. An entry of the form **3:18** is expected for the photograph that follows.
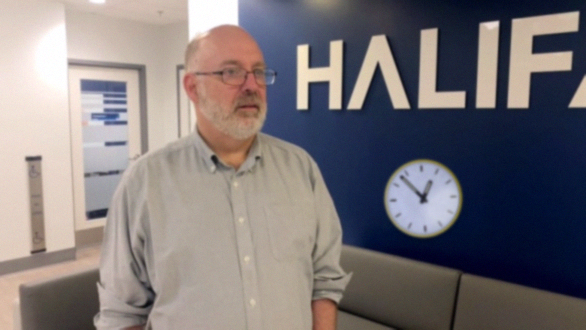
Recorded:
**12:53**
